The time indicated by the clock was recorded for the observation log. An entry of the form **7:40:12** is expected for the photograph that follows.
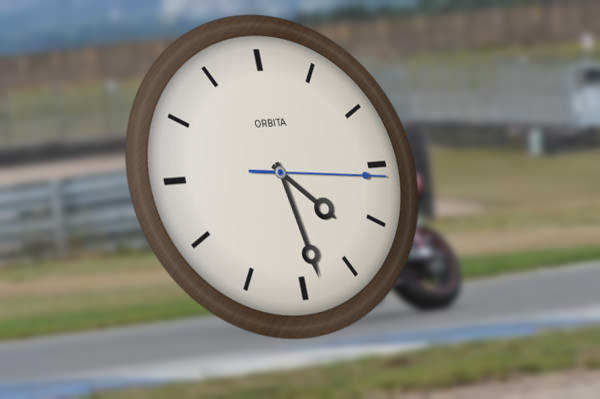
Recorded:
**4:28:16**
